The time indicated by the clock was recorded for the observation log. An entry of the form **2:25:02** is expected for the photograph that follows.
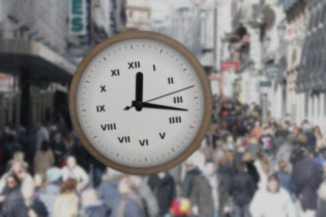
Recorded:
**12:17:13**
